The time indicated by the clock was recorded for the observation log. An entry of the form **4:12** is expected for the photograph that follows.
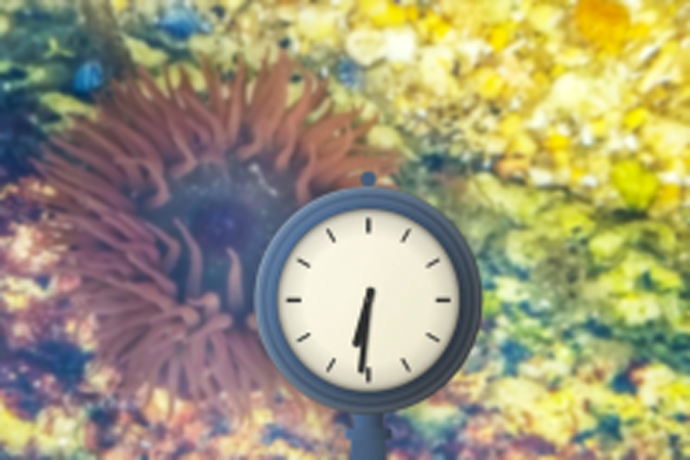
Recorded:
**6:31**
